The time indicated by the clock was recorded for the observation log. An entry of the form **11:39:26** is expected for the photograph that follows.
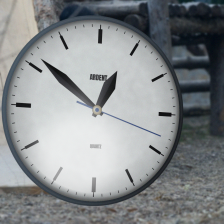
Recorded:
**12:51:18**
